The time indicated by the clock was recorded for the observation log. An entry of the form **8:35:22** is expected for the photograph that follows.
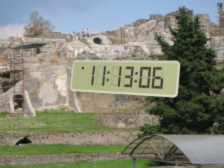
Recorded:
**11:13:06**
